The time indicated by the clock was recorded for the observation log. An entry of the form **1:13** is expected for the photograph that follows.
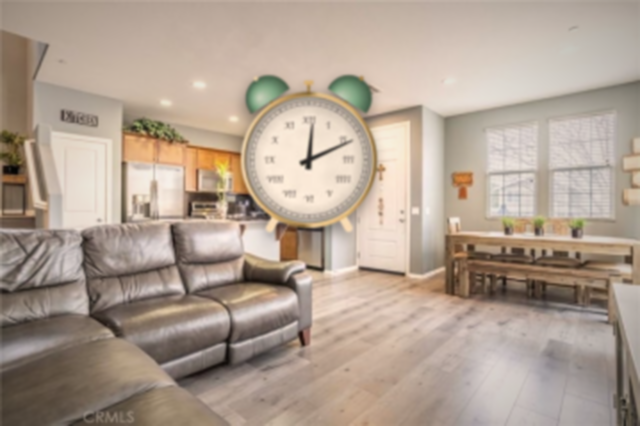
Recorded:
**12:11**
